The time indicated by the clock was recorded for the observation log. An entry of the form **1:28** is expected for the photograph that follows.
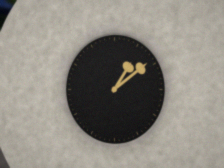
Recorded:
**1:09**
